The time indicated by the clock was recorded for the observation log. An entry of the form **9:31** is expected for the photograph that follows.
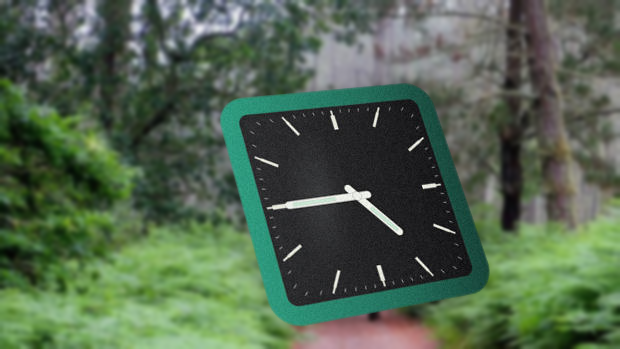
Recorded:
**4:45**
